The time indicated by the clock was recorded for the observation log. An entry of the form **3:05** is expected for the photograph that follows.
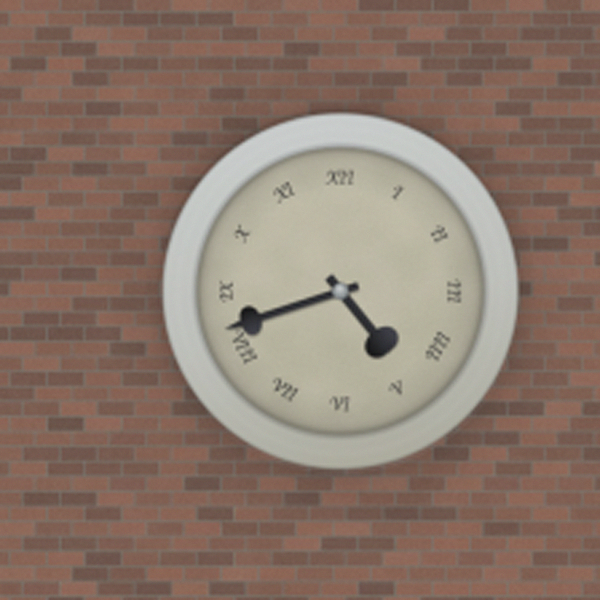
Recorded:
**4:42**
